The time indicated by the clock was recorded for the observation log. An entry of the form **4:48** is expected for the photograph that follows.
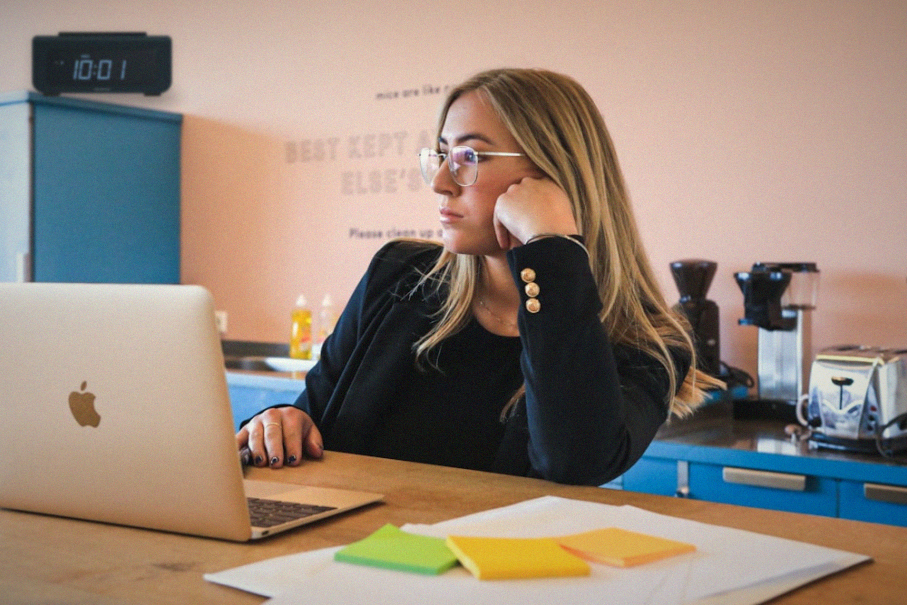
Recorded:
**10:01**
